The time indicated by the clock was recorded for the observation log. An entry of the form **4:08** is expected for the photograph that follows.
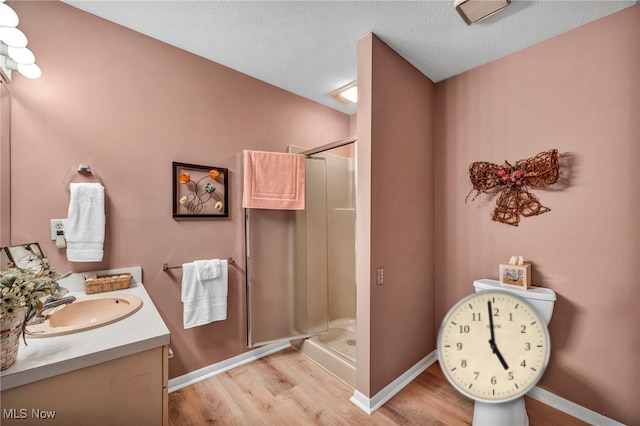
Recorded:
**4:59**
